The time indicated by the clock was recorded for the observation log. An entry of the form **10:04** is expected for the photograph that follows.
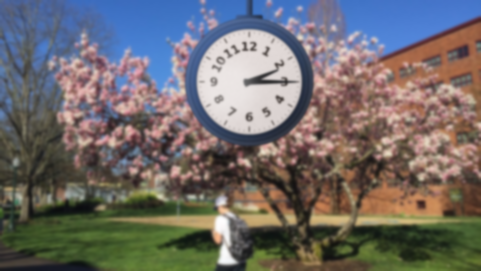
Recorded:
**2:15**
